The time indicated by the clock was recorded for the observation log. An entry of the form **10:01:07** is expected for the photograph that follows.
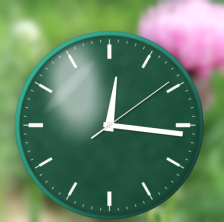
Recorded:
**12:16:09**
